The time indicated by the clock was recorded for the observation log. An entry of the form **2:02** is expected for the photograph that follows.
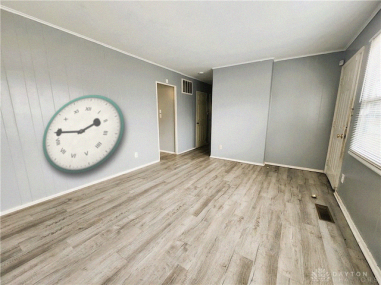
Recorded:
**1:44**
